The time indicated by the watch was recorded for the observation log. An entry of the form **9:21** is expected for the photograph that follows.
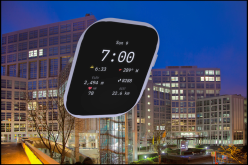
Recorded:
**7:00**
